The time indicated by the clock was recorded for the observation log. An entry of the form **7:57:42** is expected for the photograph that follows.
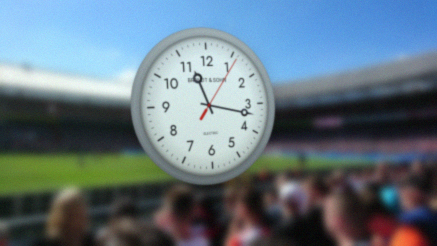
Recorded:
**11:17:06**
